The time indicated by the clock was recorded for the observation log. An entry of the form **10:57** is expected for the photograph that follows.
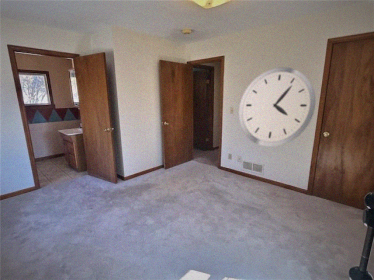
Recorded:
**4:06**
